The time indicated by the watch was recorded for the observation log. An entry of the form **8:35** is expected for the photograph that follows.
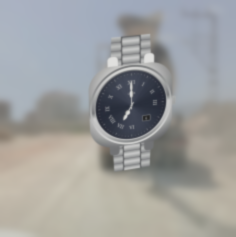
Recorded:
**7:00**
